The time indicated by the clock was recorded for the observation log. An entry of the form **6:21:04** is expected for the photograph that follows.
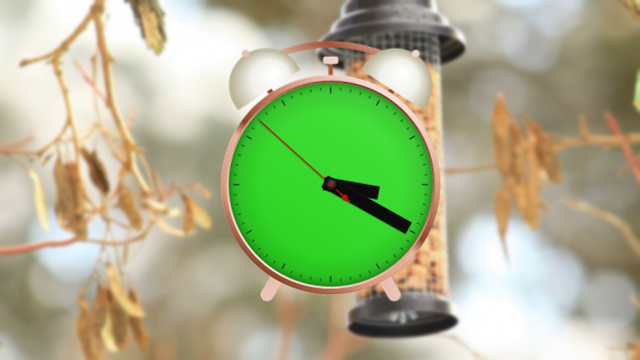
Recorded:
**3:19:52**
